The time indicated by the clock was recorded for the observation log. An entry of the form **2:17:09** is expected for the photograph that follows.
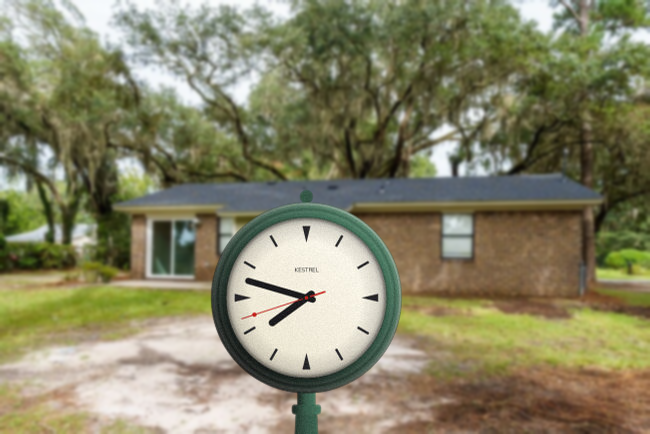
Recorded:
**7:47:42**
